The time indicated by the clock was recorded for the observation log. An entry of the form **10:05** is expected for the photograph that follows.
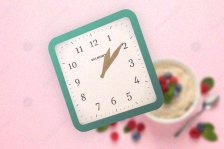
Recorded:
**1:09**
